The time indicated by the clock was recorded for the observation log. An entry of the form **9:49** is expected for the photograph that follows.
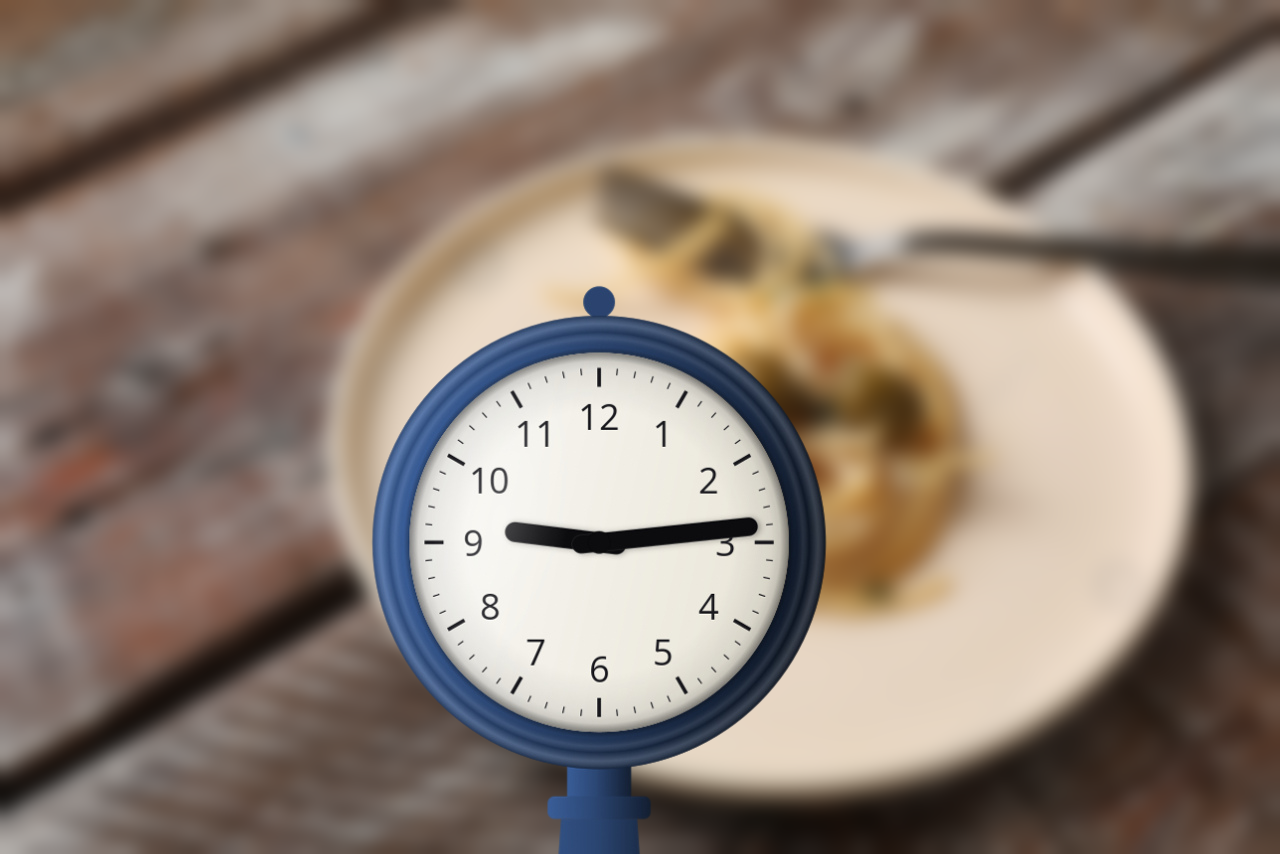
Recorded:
**9:14**
